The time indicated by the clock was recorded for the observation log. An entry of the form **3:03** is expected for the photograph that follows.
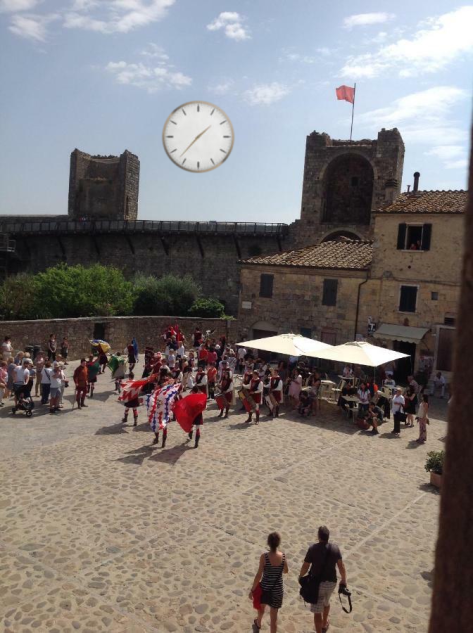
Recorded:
**1:37**
